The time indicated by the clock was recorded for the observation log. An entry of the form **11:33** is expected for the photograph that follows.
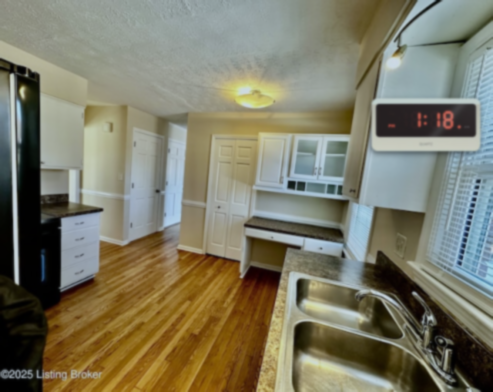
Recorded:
**1:18**
